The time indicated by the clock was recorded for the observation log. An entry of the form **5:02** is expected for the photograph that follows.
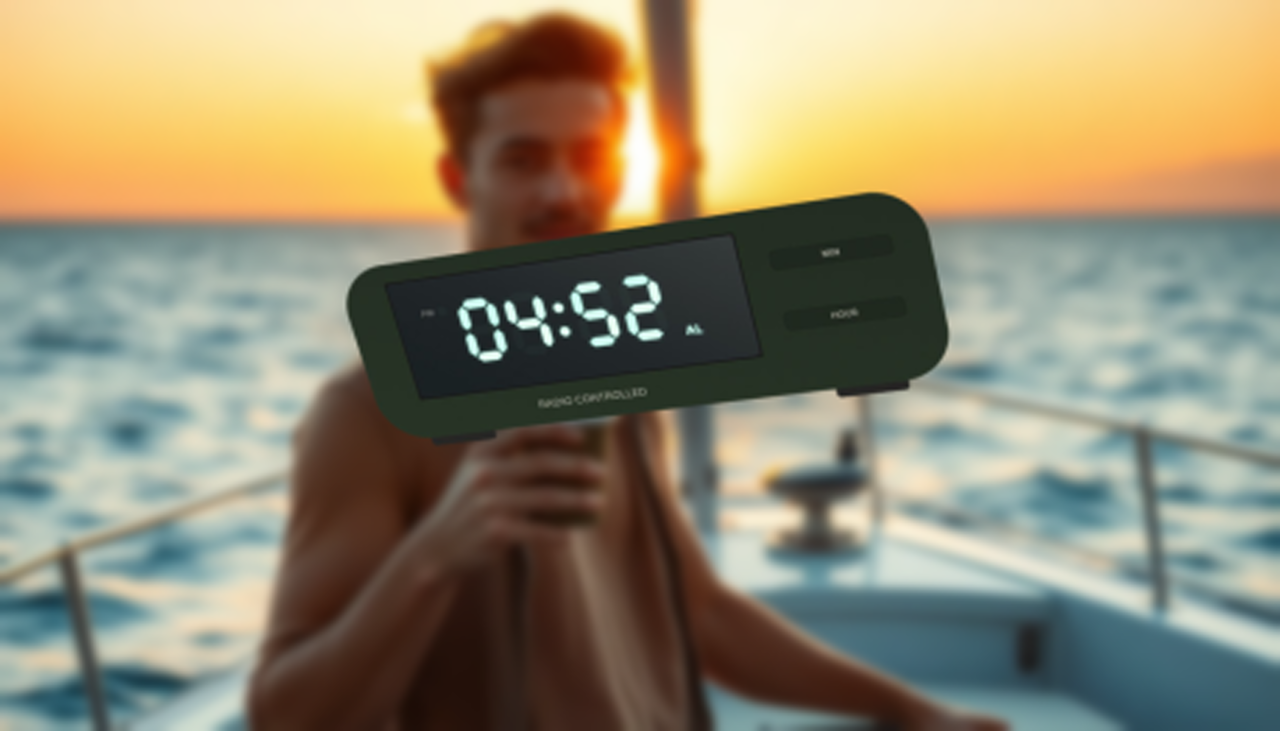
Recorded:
**4:52**
